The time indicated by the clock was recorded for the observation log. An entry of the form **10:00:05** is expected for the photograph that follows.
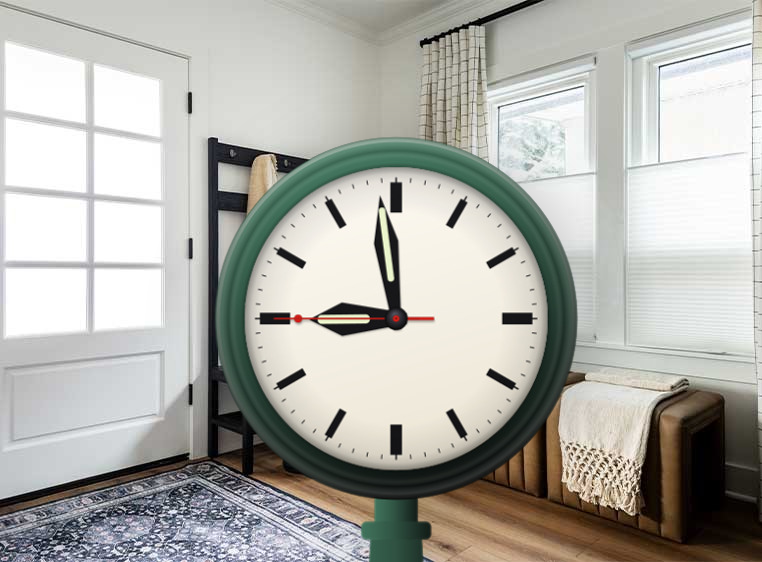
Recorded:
**8:58:45**
